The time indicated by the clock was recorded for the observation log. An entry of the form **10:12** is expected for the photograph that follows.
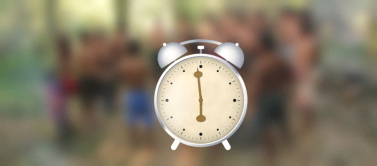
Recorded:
**5:59**
